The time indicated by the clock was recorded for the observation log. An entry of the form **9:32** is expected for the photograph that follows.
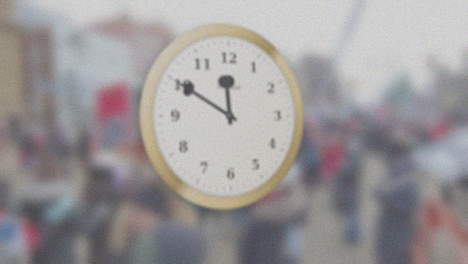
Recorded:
**11:50**
